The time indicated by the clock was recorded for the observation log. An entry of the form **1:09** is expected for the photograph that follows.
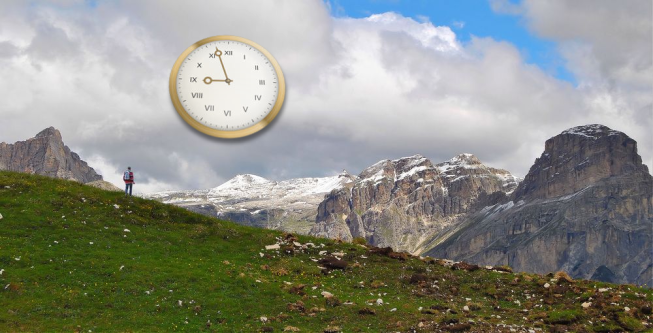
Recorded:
**8:57**
